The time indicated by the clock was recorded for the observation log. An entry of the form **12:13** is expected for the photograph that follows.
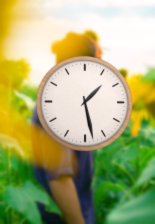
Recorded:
**1:28**
